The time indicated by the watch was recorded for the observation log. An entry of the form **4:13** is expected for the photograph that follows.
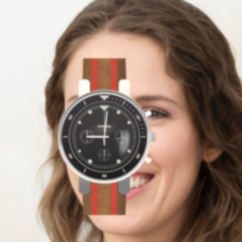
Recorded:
**9:01**
